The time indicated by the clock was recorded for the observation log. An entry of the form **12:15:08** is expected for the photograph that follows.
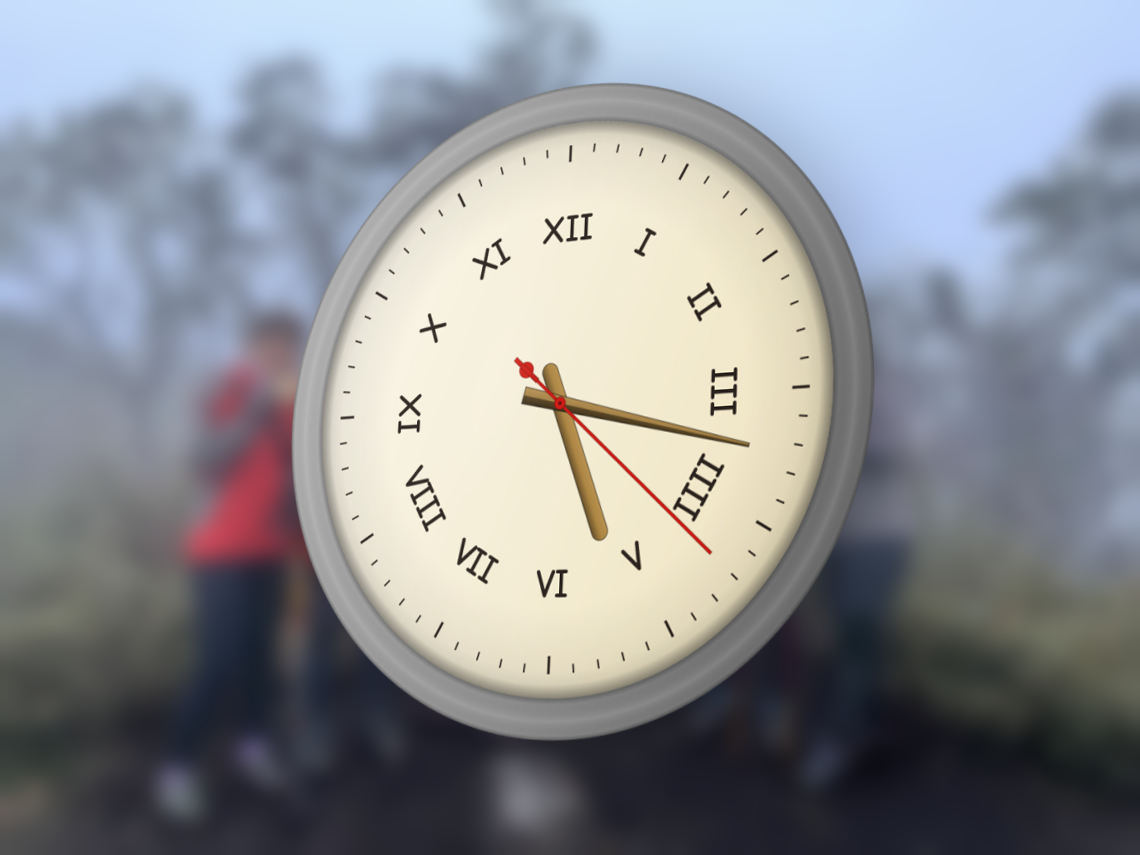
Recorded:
**5:17:22**
